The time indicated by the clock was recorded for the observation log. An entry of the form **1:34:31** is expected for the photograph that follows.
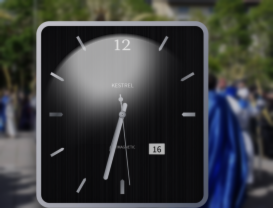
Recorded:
**6:32:29**
